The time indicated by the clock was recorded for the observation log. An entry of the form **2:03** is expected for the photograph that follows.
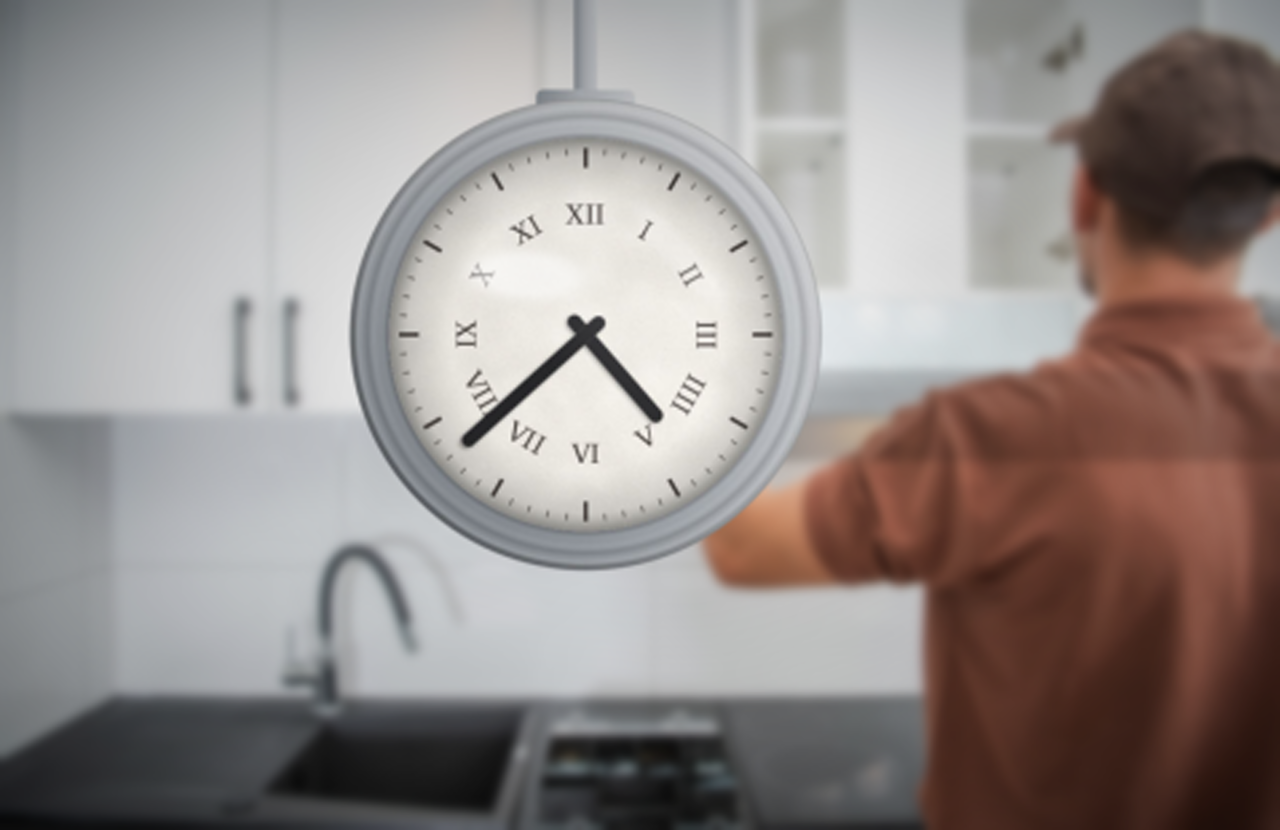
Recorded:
**4:38**
